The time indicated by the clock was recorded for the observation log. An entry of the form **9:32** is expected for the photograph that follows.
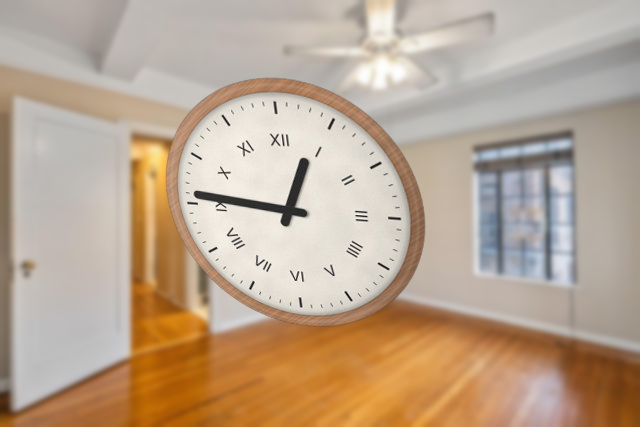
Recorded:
**12:46**
